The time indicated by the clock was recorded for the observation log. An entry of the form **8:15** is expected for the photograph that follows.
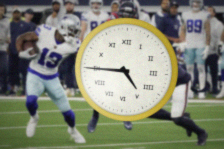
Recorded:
**4:45**
